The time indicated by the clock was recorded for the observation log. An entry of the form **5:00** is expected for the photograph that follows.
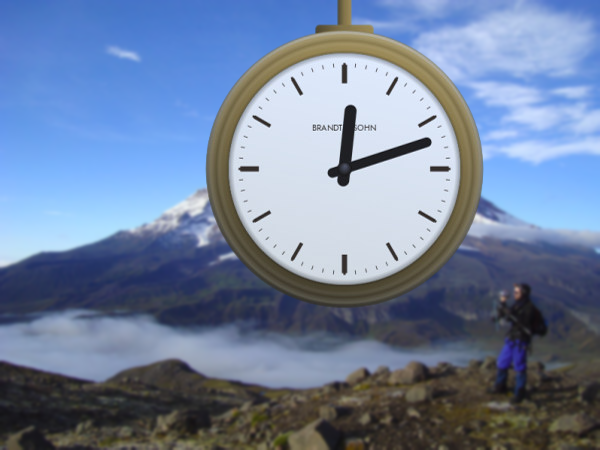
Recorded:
**12:12**
